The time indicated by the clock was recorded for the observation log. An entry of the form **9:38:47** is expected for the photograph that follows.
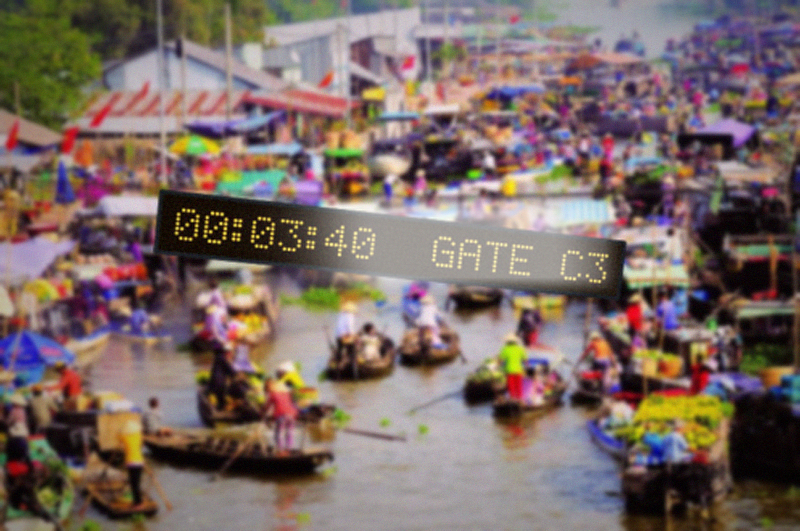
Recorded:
**0:03:40**
